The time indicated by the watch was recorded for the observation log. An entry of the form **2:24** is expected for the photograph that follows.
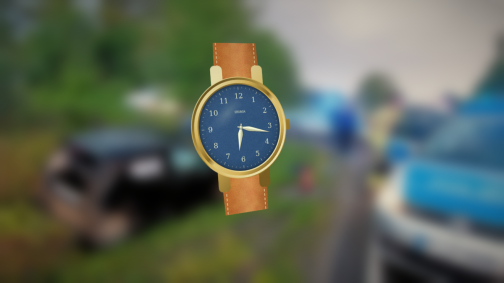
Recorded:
**6:17**
